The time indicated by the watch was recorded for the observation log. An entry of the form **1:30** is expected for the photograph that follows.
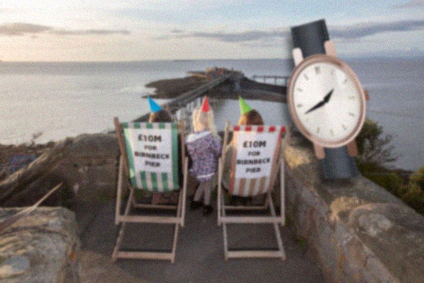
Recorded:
**1:42**
